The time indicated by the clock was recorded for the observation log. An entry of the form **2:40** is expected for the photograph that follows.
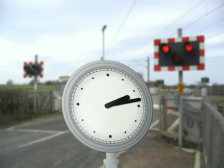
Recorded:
**2:13**
